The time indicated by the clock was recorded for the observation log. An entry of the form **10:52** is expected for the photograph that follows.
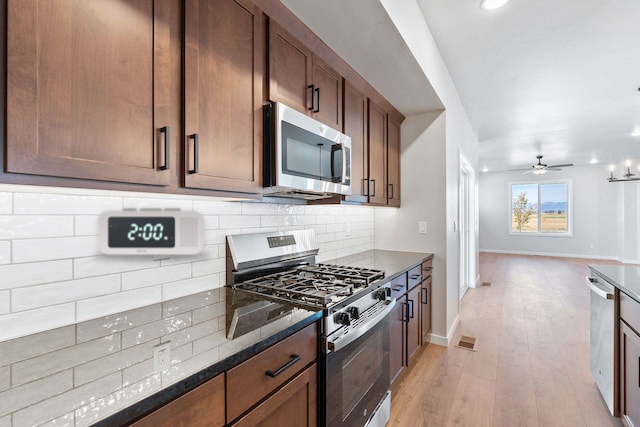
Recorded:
**2:00**
